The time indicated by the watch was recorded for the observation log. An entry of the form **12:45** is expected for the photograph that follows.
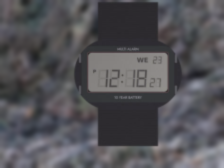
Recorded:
**12:18**
